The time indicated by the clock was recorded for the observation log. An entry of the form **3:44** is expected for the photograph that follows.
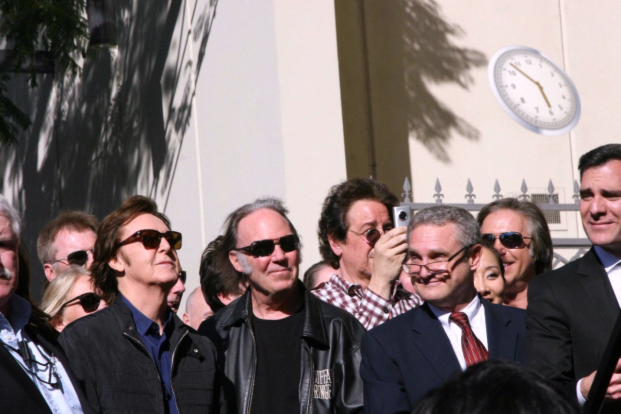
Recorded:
**5:53**
